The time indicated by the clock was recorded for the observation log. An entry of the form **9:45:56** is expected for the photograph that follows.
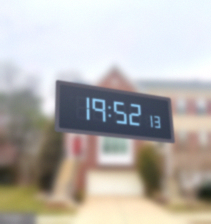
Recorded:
**19:52:13**
